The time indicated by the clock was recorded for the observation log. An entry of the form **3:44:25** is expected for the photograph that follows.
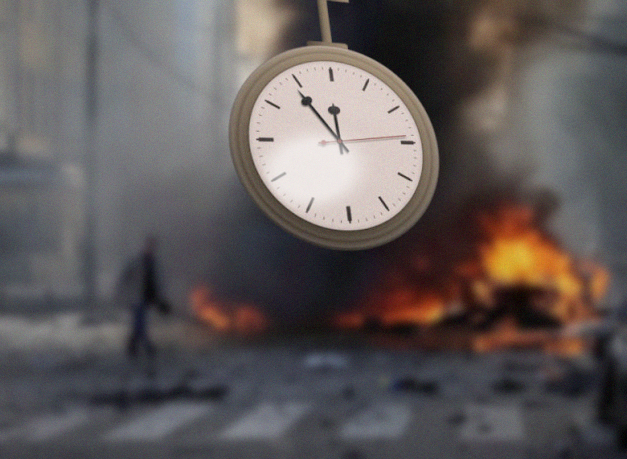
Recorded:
**11:54:14**
